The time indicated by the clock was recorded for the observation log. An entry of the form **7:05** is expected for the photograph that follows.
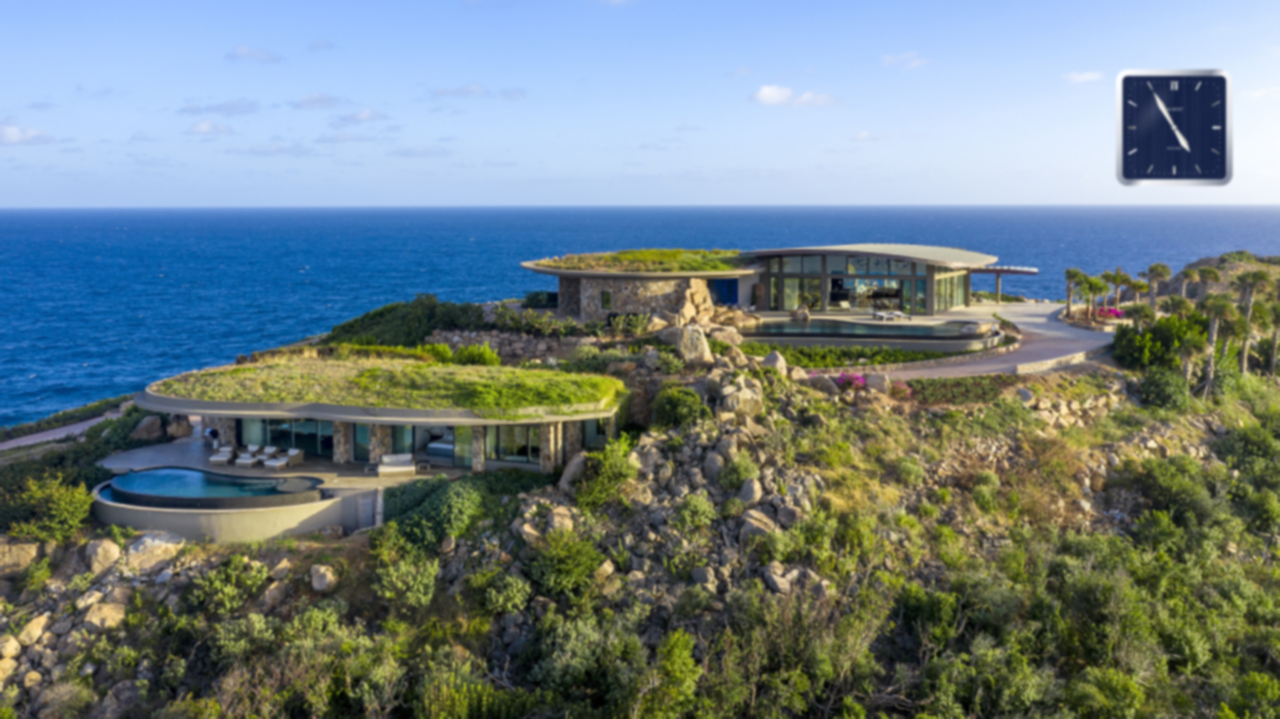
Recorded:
**4:55**
